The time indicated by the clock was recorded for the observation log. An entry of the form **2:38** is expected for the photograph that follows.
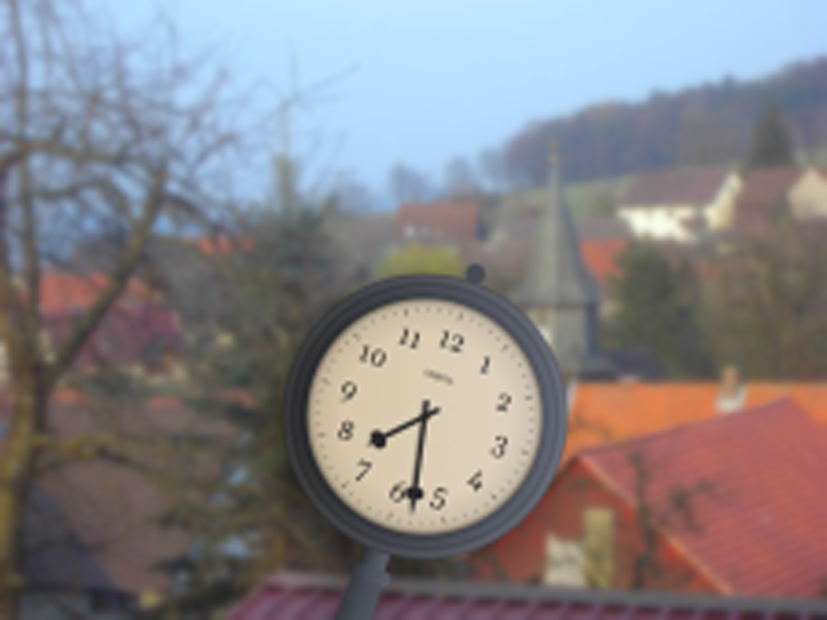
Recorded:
**7:28**
